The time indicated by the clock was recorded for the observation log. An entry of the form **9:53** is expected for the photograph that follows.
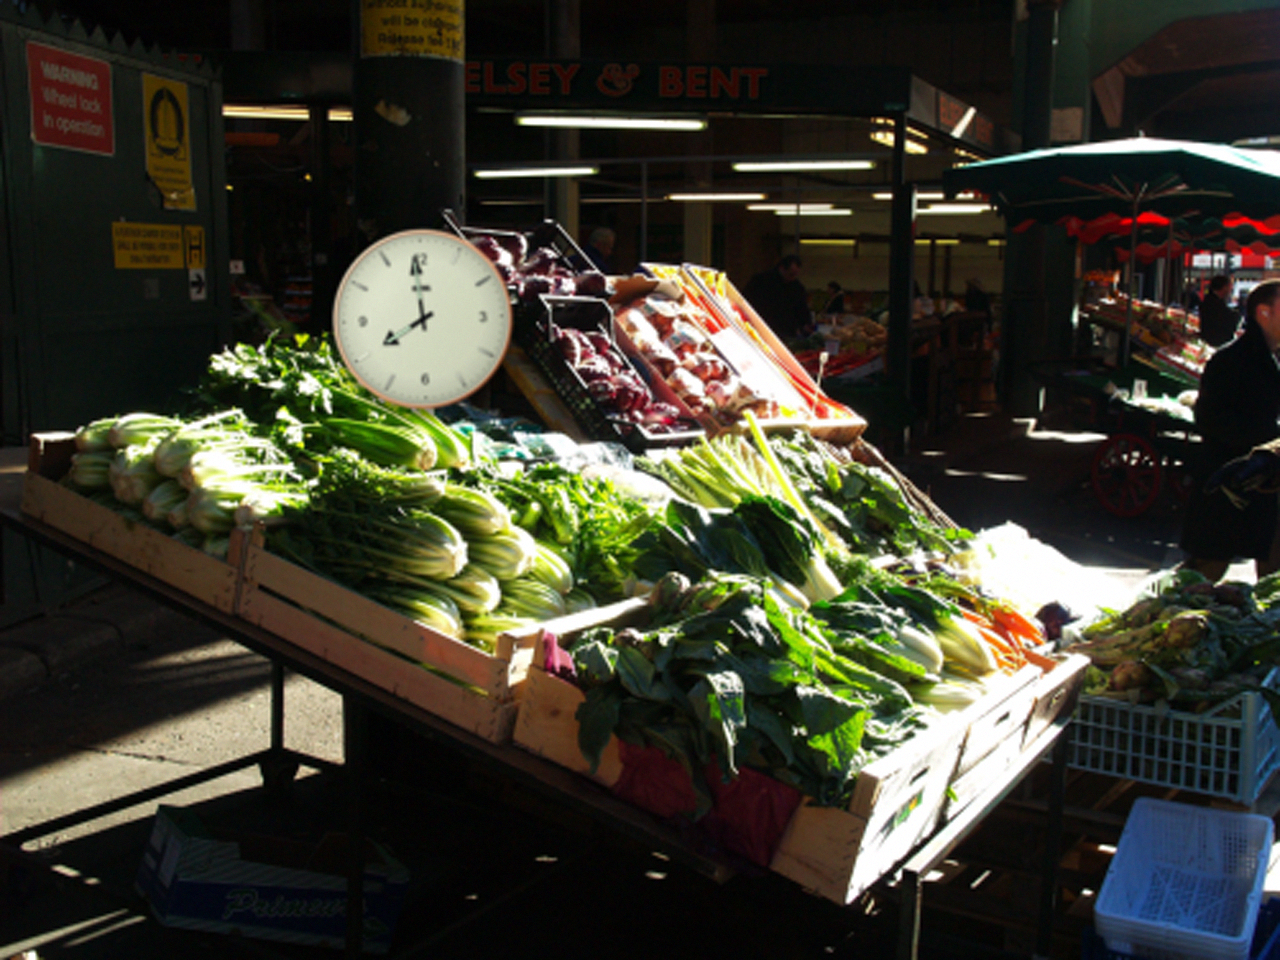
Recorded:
**7:59**
